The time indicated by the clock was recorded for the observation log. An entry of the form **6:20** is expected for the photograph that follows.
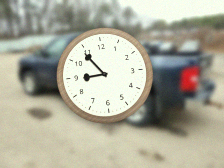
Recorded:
**8:54**
